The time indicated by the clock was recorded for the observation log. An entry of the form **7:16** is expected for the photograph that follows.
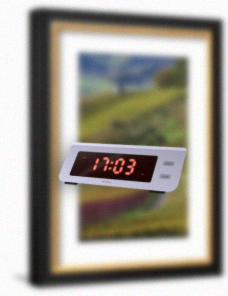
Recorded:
**17:03**
